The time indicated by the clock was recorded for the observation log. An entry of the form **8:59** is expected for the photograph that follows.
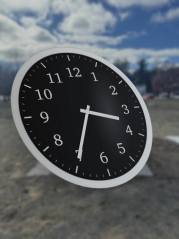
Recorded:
**3:35**
